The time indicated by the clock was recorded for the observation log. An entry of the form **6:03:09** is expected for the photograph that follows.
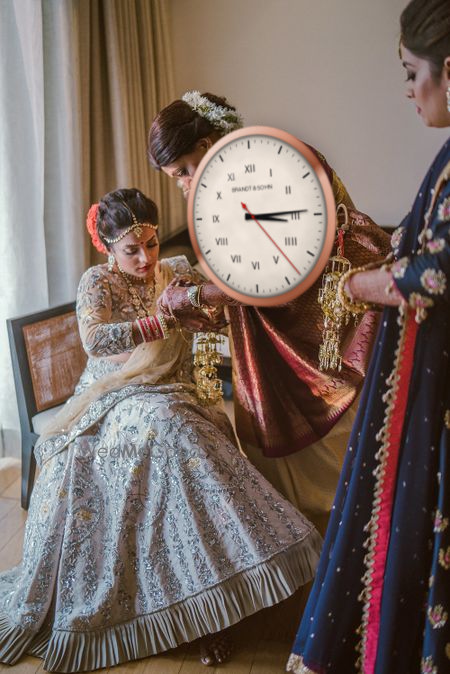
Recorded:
**3:14:23**
